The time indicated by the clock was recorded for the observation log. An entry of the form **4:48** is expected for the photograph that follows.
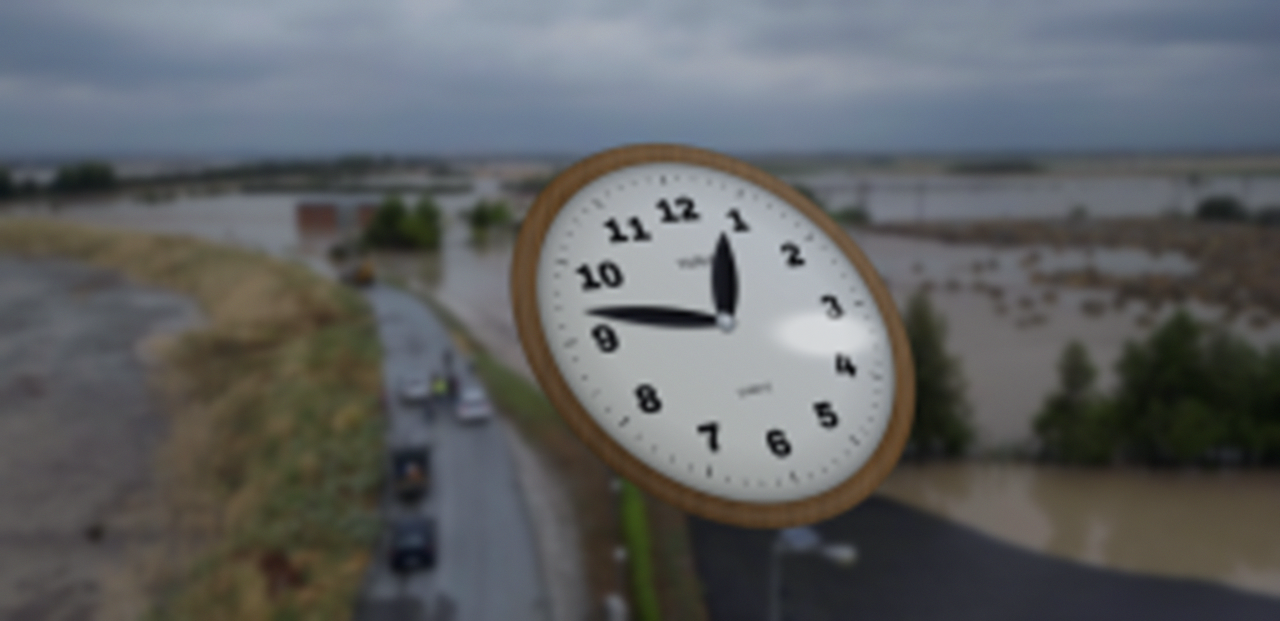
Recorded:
**12:47**
